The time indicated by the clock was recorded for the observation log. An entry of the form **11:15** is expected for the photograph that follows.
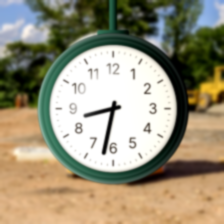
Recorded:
**8:32**
